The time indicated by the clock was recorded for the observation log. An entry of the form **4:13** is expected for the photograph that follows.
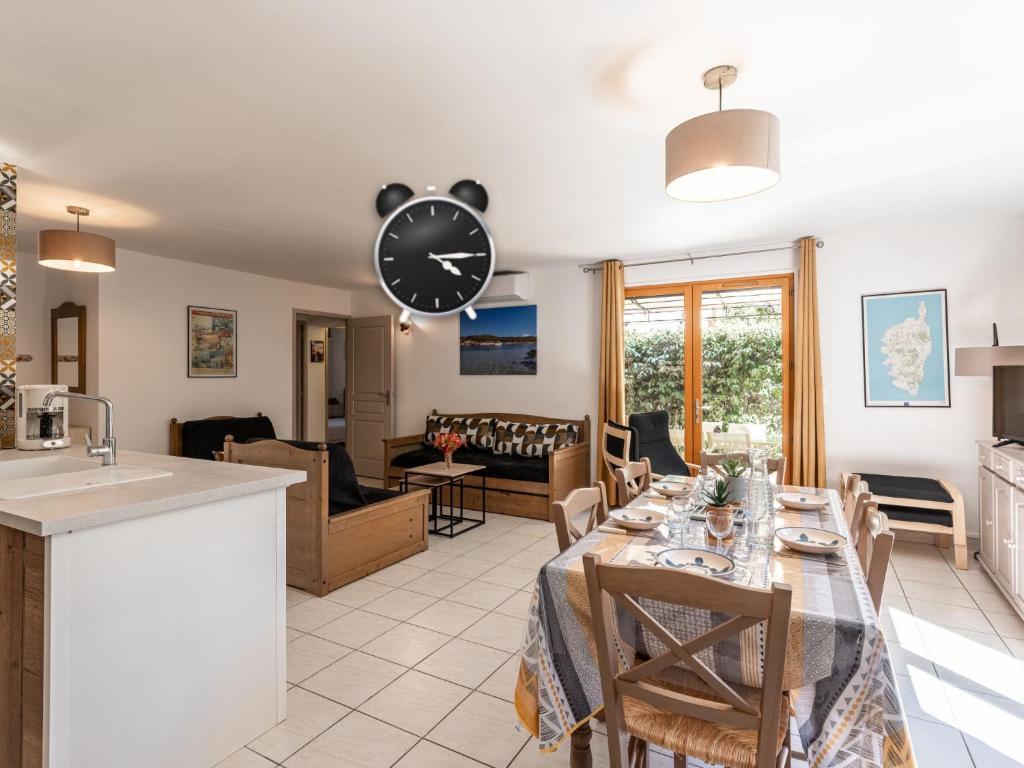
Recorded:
**4:15**
